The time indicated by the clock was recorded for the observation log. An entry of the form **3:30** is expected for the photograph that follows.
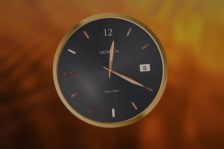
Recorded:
**12:20**
